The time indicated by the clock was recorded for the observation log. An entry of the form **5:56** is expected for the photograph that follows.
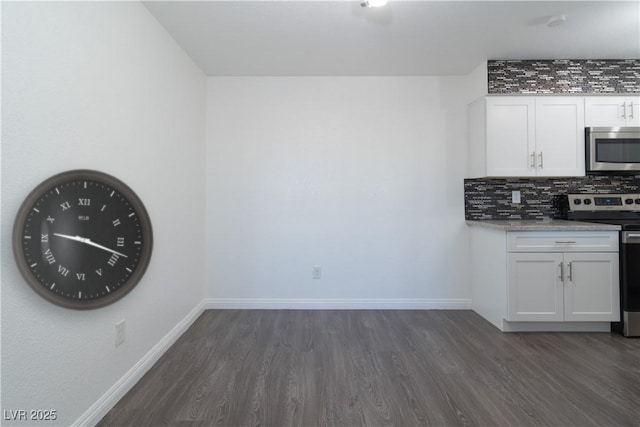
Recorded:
**9:18**
